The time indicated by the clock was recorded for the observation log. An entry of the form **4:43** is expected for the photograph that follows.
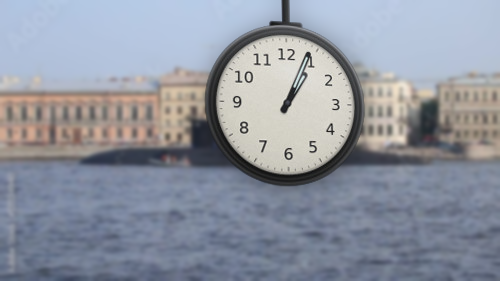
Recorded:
**1:04**
